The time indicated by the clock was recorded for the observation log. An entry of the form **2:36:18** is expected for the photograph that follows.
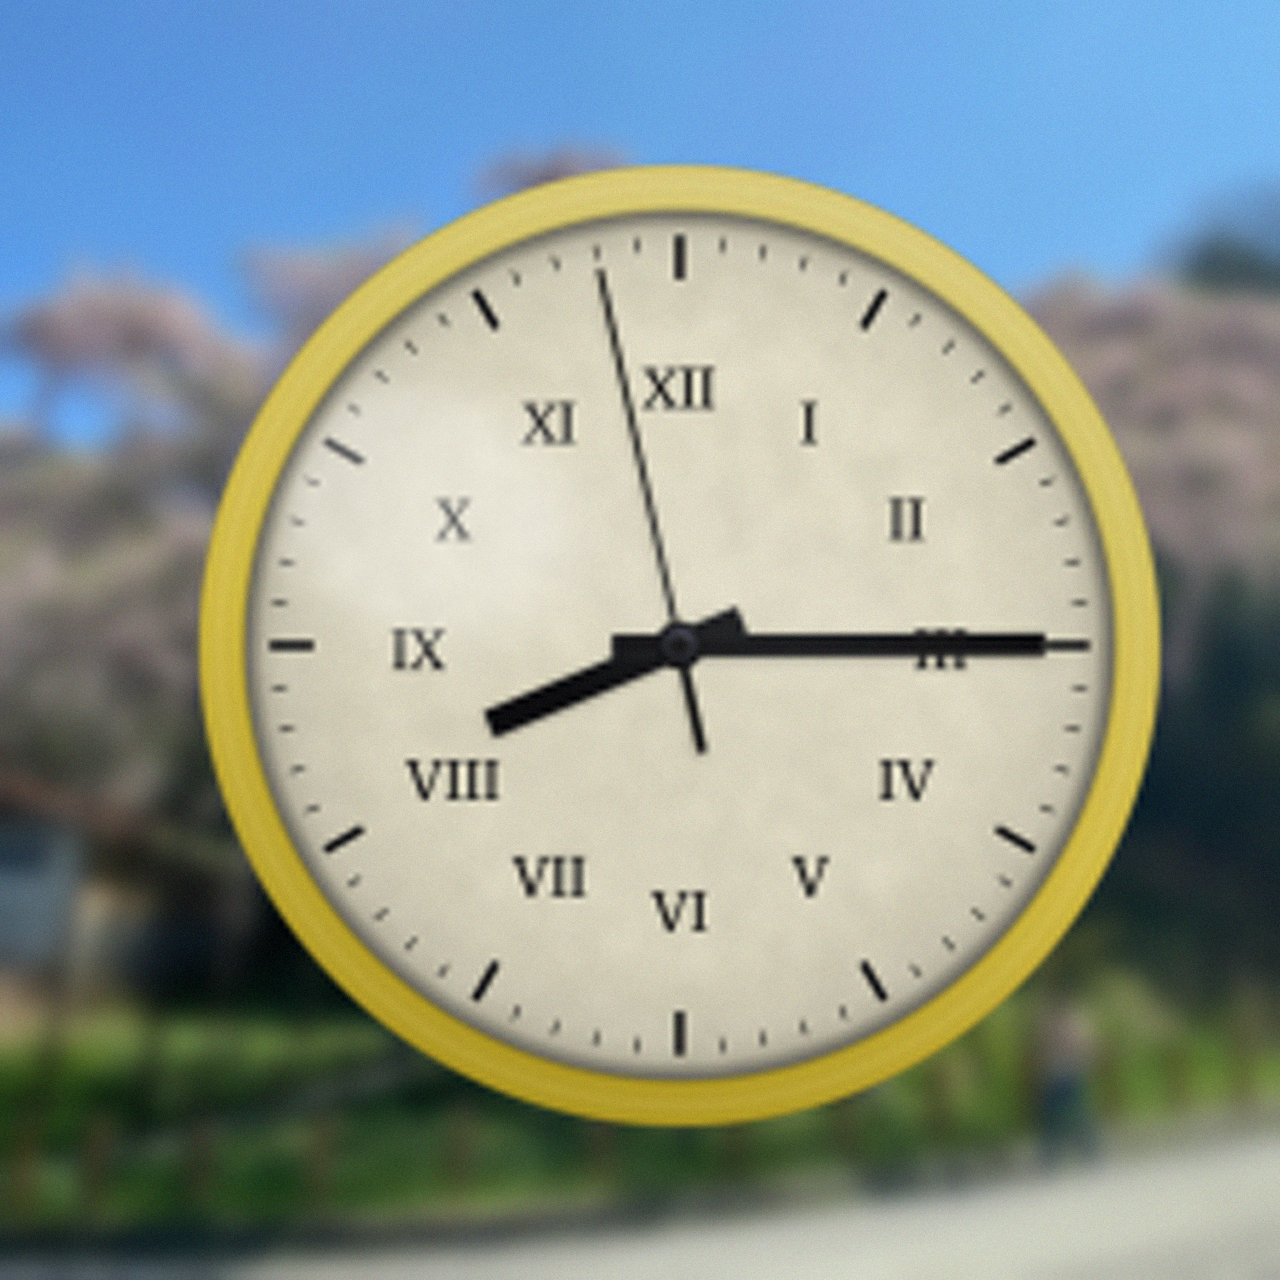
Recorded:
**8:14:58**
